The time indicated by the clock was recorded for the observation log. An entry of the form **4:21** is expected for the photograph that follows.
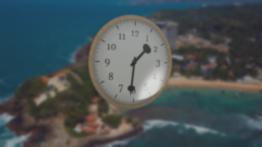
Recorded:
**1:31**
